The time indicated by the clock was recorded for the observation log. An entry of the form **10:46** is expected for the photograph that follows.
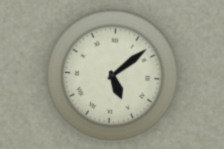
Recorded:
**5:08**
